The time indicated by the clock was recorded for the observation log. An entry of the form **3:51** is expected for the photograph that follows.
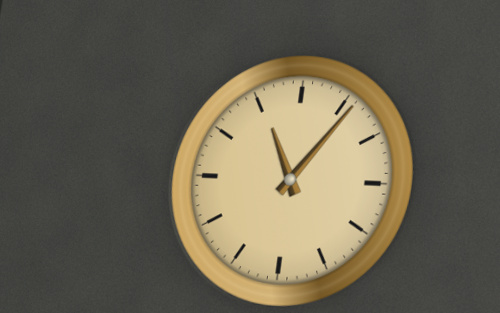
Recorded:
**11:06**
